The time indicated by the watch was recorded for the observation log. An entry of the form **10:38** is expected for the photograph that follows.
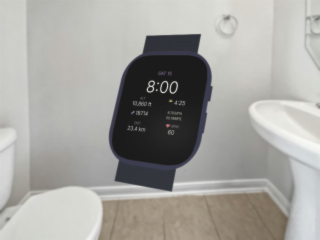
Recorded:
**8:00**
